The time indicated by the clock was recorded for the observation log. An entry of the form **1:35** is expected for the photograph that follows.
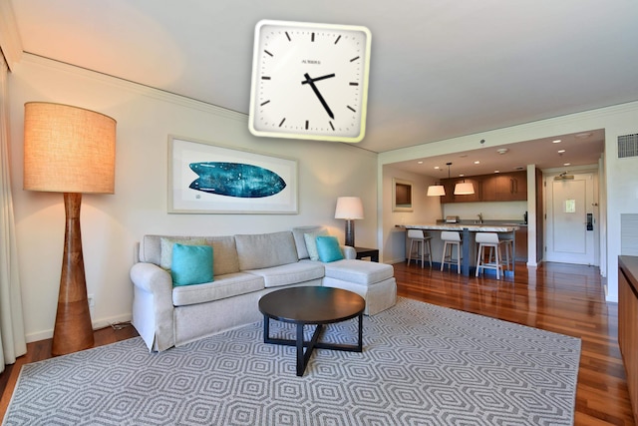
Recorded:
**2:24**
